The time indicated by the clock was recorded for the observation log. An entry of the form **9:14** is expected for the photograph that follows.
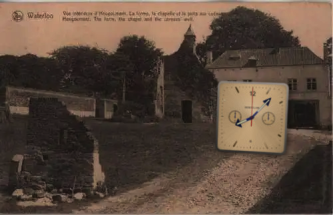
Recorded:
**8:07**
